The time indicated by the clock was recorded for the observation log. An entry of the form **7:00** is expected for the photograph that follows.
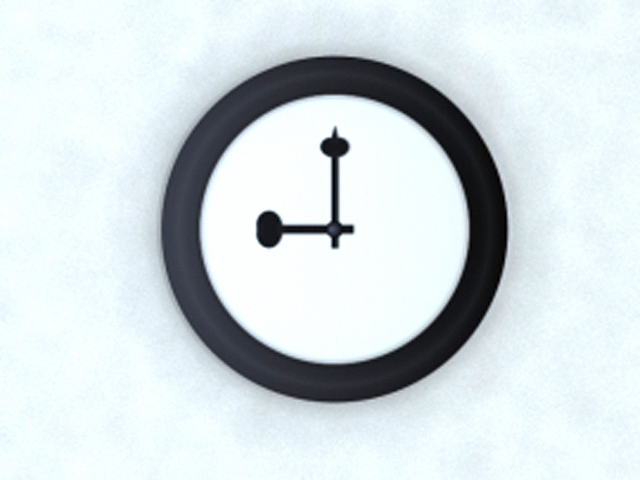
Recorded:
**9:00**
